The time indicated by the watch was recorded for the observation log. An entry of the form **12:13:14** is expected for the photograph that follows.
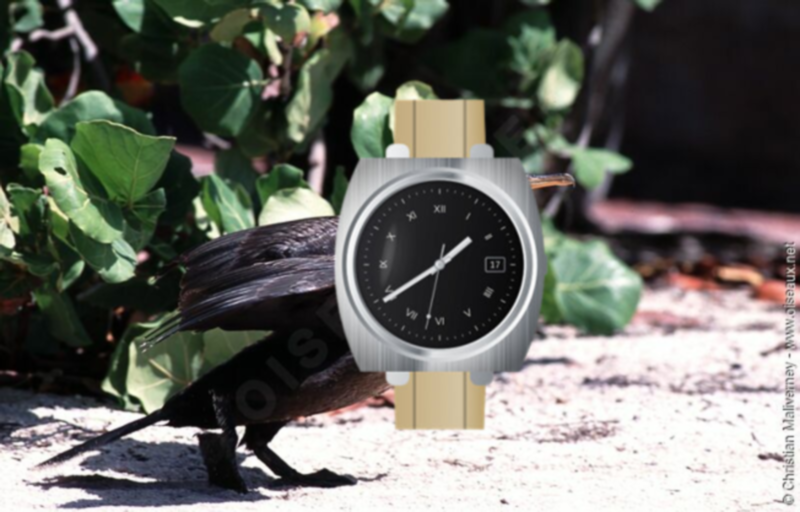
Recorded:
**1:39:32**
